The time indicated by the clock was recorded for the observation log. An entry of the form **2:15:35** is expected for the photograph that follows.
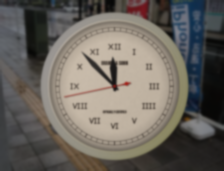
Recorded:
**11:52:43**
